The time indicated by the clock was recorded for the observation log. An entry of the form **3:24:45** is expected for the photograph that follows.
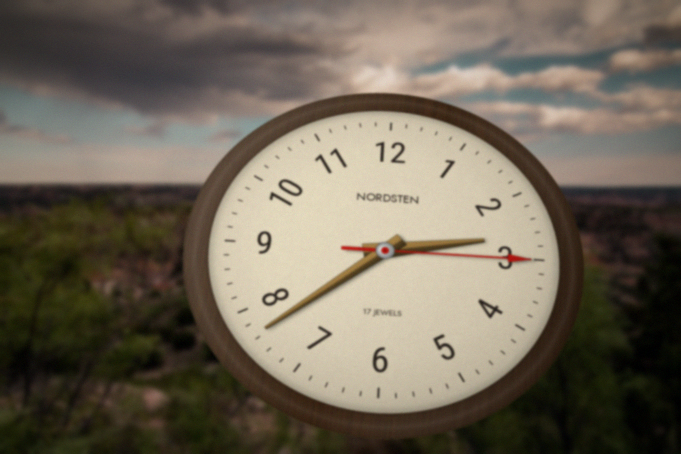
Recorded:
**2:38:15**
